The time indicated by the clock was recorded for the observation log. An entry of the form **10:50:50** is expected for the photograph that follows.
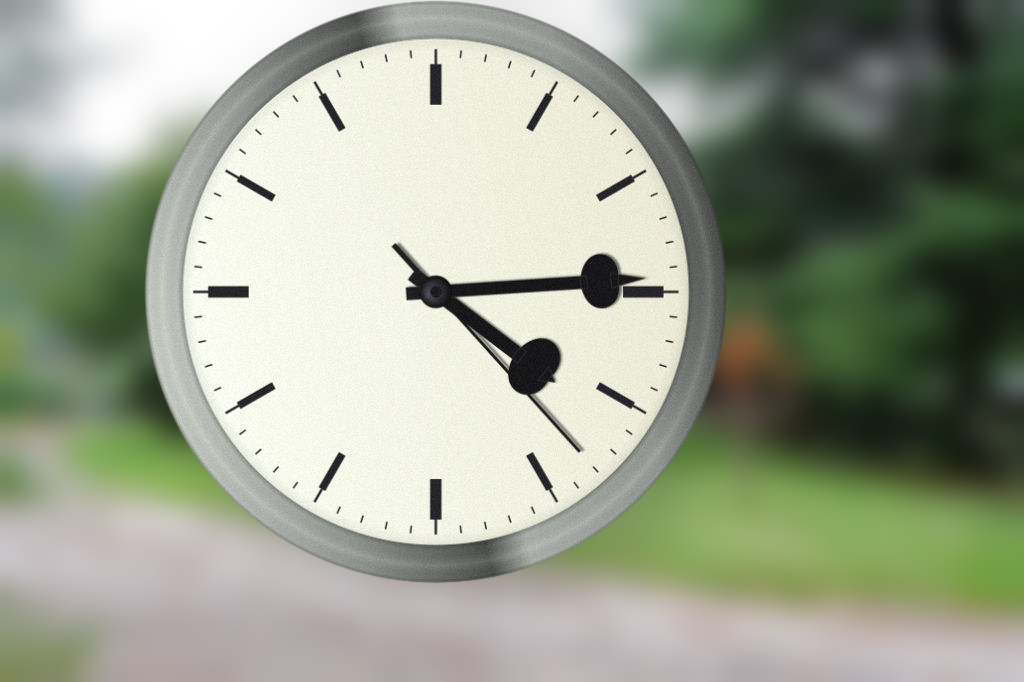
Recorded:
**4:14:23**
